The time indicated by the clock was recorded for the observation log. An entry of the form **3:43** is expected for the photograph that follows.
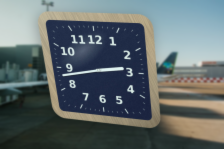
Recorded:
**2:43**
